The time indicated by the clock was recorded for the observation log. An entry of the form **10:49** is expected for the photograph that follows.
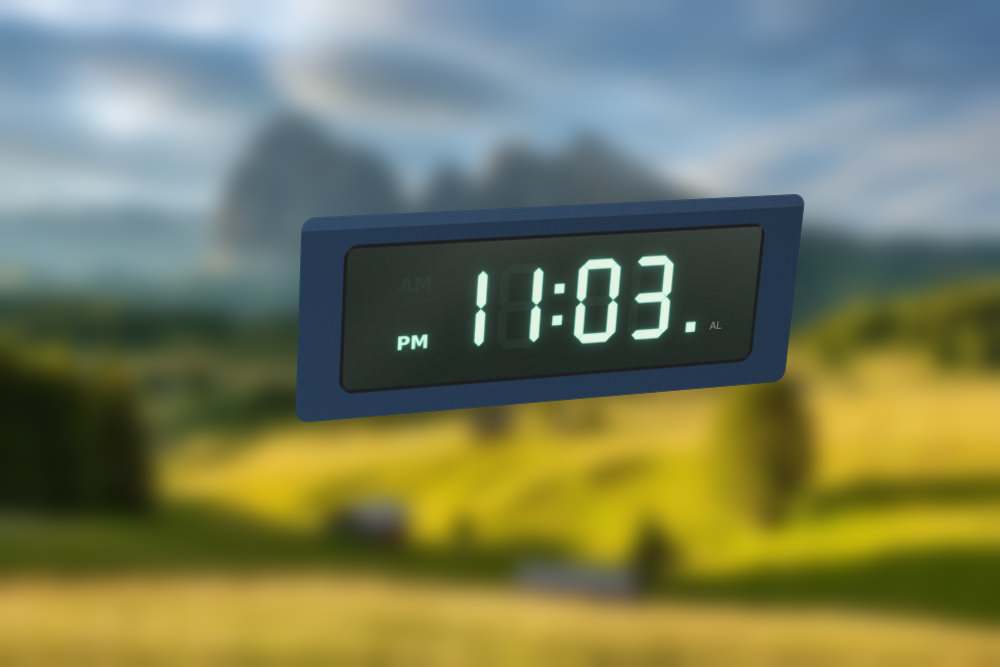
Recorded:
**11:03**
